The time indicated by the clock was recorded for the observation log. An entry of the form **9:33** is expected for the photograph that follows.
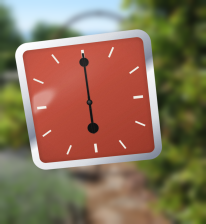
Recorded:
**6:00**
